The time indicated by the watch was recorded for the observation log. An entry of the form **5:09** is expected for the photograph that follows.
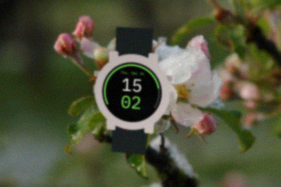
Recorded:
**15:02**
